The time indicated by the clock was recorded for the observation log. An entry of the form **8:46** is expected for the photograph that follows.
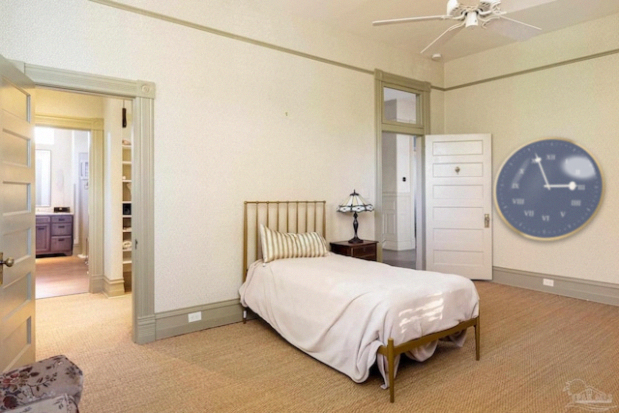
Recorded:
**2:56**
